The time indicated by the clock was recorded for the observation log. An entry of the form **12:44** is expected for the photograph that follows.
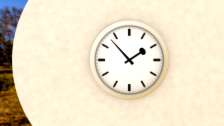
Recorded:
**1:53**
